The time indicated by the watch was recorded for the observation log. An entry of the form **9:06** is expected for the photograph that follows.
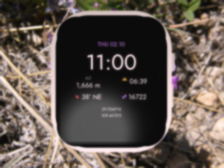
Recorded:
**11:00**
